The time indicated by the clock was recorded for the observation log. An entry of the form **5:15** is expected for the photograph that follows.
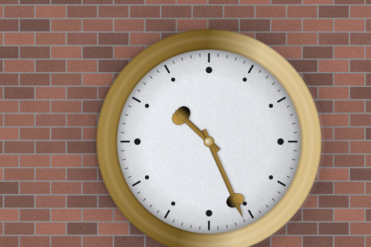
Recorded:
**10:26**
